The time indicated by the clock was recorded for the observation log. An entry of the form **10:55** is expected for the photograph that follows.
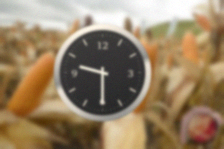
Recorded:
**9:30**
